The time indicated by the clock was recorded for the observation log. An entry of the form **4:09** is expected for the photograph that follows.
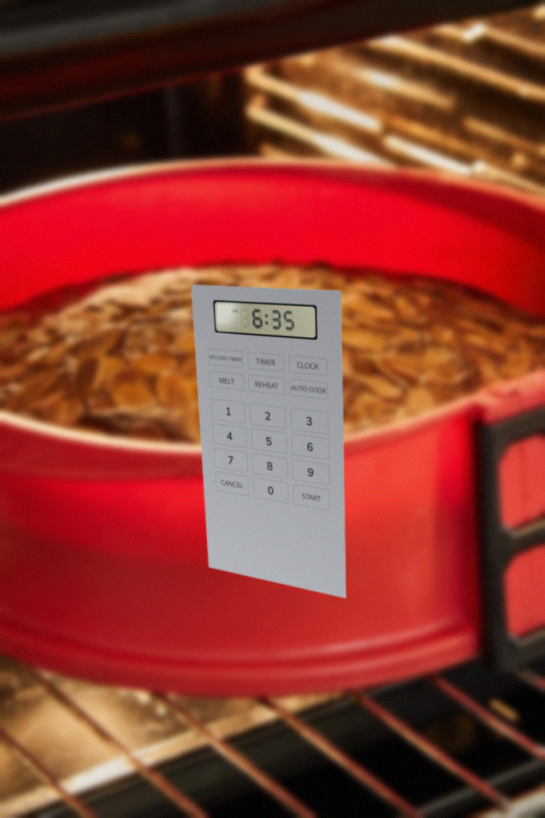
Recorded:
**6:35**
